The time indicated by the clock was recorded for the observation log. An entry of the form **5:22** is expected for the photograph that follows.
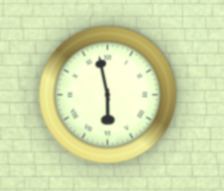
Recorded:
**5:58**
